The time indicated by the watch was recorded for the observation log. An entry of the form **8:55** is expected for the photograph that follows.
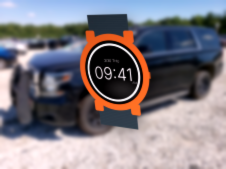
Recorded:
**9:41**
